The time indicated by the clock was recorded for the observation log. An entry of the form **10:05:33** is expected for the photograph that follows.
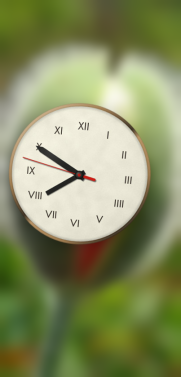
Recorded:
**7:49:47**
